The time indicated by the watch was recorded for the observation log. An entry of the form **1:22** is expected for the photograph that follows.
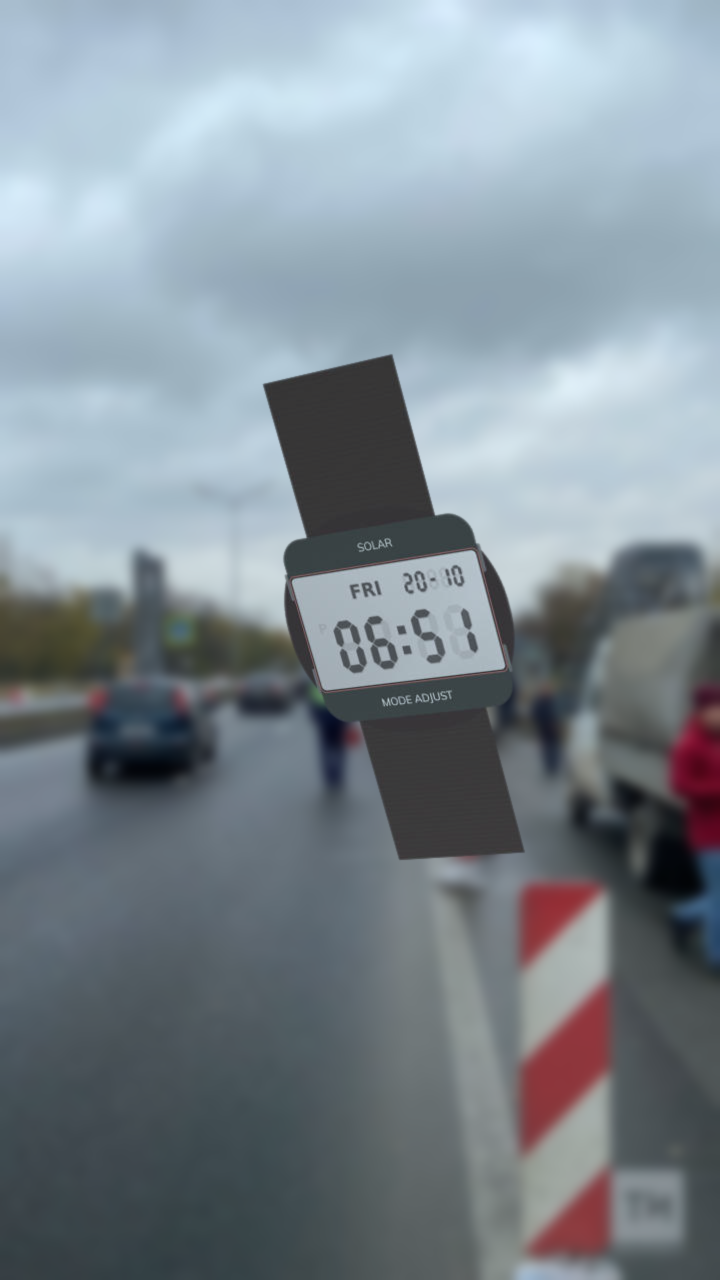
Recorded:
**6:51**
